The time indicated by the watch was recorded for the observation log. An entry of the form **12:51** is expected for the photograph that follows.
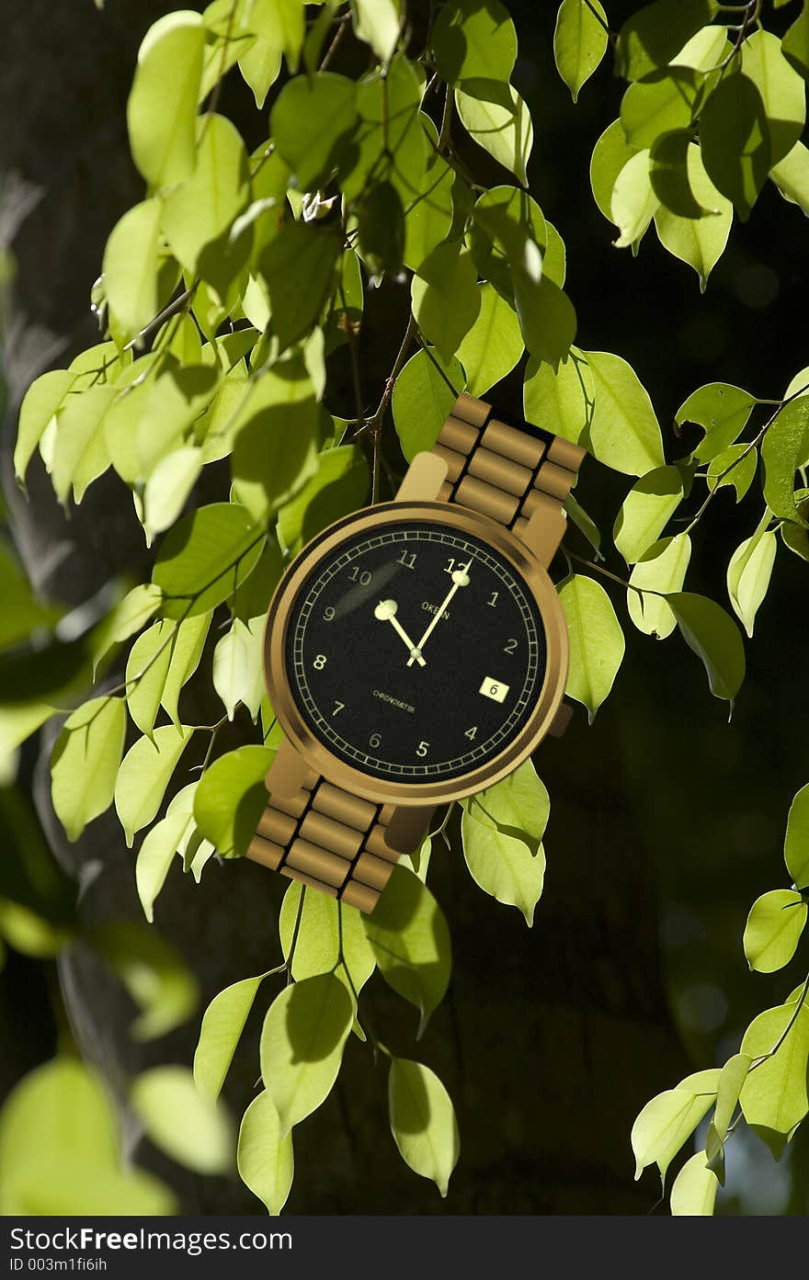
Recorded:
**10:01**
